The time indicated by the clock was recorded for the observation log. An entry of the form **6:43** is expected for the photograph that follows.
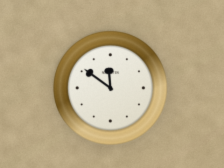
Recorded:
**11:51**
